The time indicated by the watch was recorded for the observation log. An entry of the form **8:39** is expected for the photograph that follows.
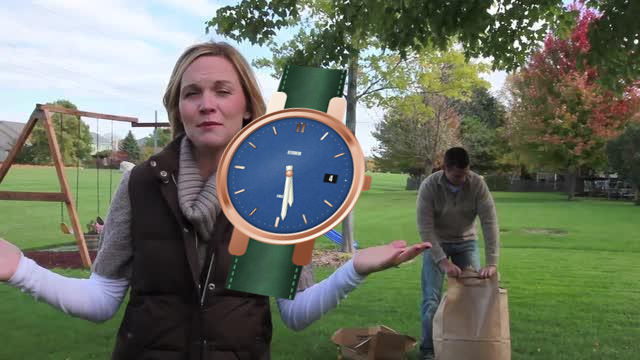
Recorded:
**5:29**
